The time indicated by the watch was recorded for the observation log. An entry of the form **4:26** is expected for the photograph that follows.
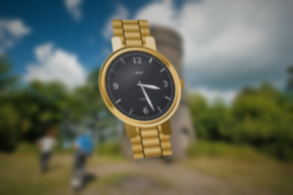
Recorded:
**3:27**
